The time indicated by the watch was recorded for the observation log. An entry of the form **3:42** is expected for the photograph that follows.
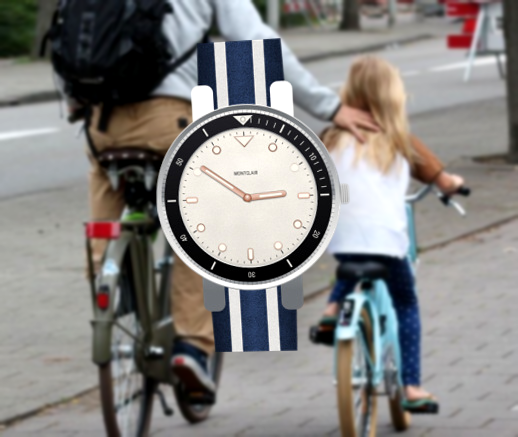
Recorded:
**2:51**
